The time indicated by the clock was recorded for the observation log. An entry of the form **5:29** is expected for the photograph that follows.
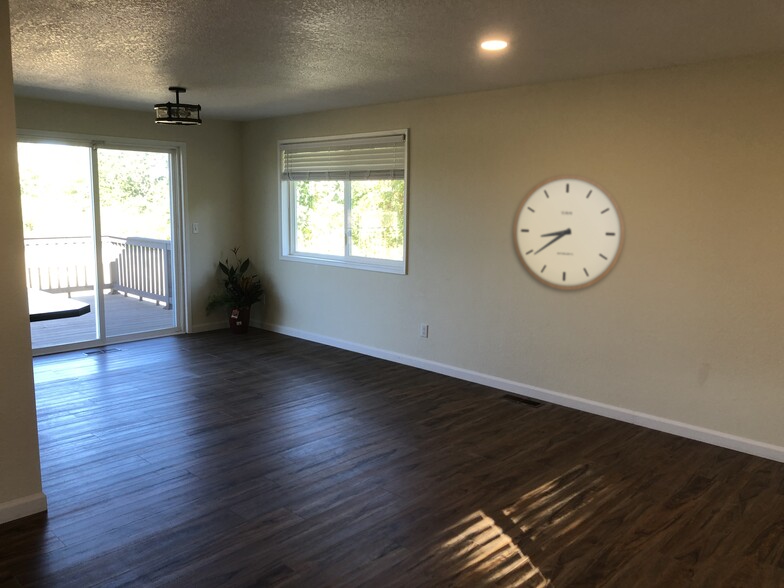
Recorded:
**8:39**
